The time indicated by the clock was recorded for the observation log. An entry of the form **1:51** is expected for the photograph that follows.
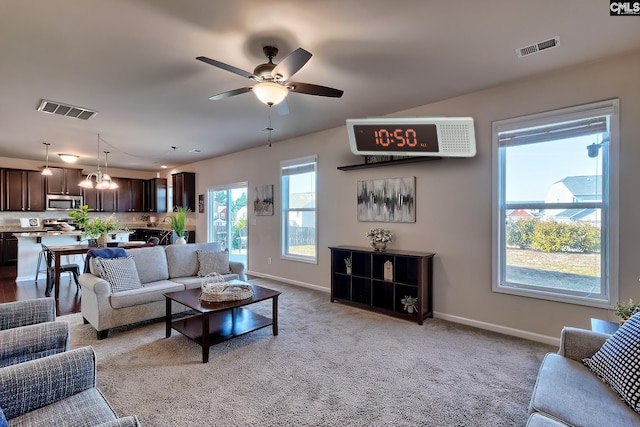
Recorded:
**10:50**
